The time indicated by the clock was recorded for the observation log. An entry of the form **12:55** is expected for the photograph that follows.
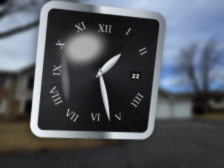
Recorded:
**1:27**
